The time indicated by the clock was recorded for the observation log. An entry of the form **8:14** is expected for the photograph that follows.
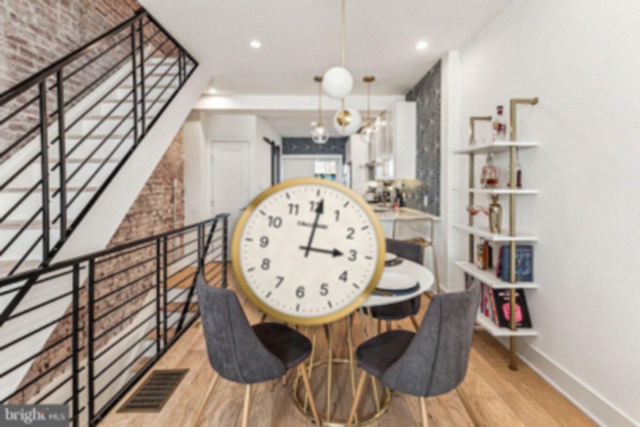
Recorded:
**3:01**
